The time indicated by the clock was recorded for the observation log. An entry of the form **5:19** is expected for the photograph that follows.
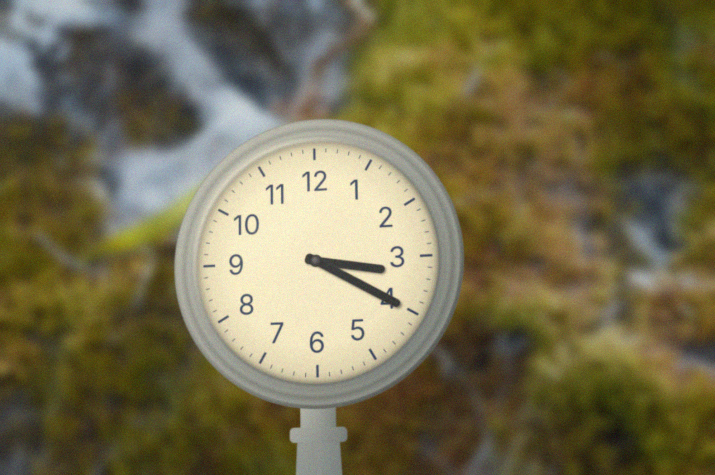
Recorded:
**3:20**
